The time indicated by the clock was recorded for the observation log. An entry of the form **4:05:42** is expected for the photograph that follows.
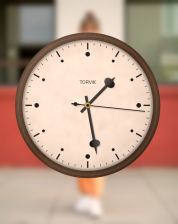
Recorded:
**1:28:16**
